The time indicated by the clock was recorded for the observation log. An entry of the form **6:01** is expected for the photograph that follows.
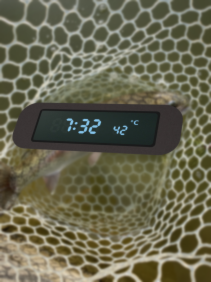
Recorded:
**7:32**
